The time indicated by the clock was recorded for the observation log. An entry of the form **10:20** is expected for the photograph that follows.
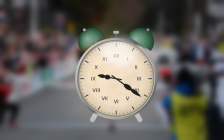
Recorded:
**9:21**
